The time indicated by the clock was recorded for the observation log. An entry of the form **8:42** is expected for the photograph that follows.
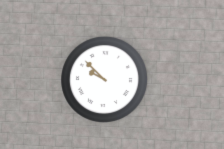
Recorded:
**9:52**
